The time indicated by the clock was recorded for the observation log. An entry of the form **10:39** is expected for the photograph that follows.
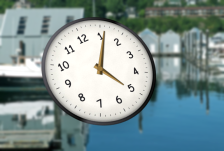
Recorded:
**5:06**
